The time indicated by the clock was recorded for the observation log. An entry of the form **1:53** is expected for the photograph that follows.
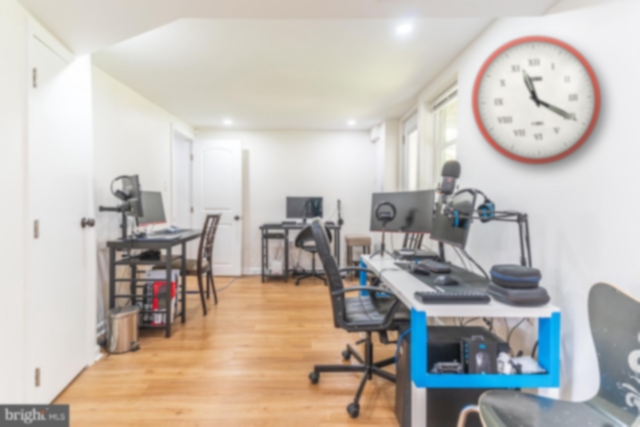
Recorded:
**11:20**
